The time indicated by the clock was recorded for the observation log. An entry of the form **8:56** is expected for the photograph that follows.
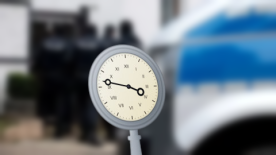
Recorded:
**3:47**
